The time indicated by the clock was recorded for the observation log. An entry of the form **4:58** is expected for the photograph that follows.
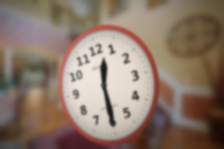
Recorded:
**12:30**
